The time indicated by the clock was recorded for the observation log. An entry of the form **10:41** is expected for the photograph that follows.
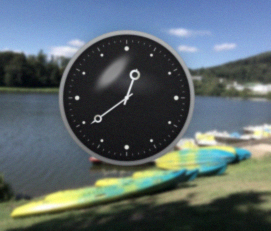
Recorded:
**12:39**
